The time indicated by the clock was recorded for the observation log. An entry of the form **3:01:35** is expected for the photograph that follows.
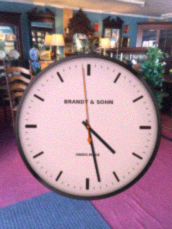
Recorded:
**4:27:59**
